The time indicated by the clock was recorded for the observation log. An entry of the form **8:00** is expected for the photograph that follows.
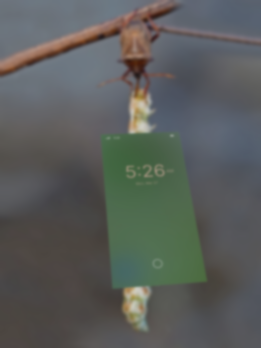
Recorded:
**5:26**
